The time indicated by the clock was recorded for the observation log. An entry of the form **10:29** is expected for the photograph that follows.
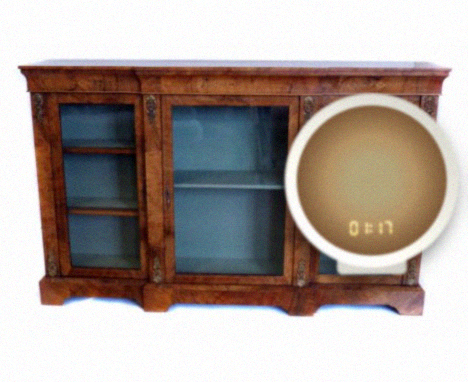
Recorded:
**1:17**
